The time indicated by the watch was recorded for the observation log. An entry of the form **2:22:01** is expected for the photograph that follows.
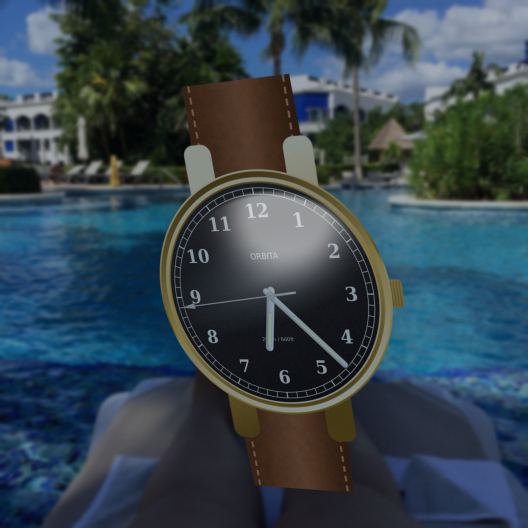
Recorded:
**6:22:44**
